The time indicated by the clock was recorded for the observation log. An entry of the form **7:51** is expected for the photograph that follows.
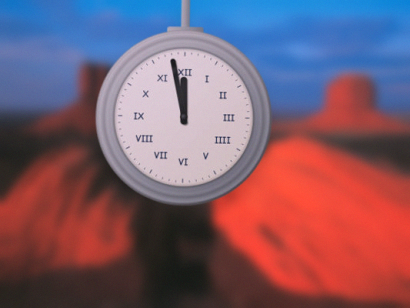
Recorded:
**11:58**
